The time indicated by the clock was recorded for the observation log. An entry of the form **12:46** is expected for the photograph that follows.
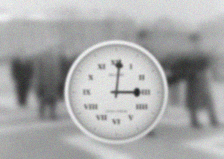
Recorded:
**3:01**
